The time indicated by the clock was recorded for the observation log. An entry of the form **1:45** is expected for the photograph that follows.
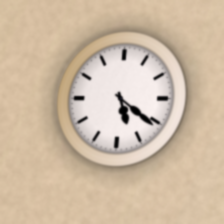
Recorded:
**5:21**
